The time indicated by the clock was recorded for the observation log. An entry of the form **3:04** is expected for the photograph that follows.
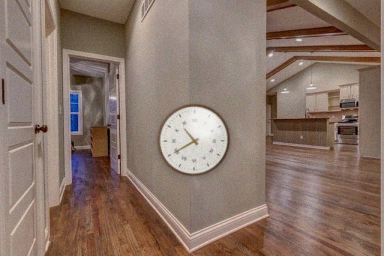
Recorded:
**10:40**
